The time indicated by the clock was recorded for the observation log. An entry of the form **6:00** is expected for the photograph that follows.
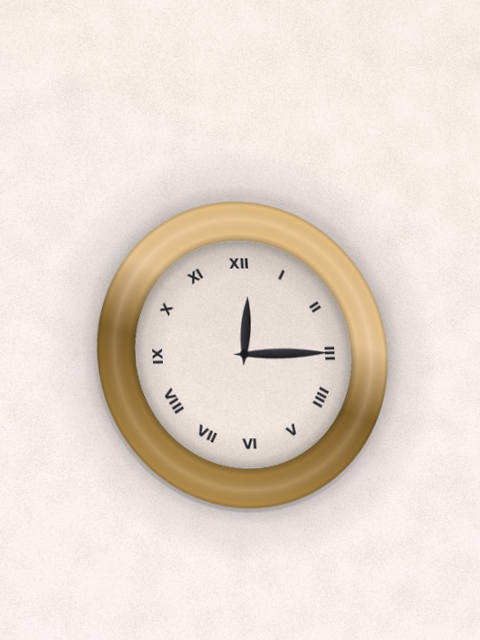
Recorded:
**12:15**
